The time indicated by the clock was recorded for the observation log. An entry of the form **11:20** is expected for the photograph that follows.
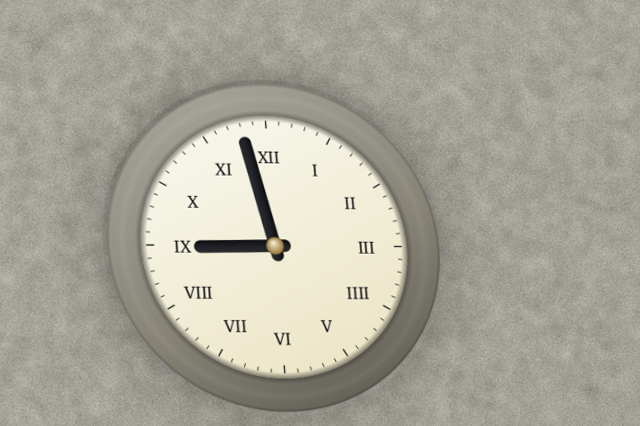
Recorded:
**8:58**
